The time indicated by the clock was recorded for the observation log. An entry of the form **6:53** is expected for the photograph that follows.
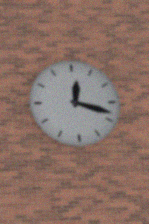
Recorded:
**12:18**
